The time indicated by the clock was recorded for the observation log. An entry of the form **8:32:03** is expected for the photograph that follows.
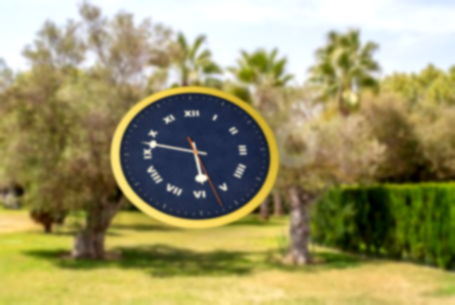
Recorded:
**5:47:27**
